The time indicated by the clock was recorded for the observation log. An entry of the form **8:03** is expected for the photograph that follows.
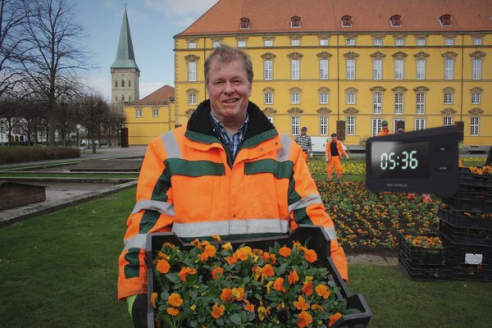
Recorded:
**5:36**
